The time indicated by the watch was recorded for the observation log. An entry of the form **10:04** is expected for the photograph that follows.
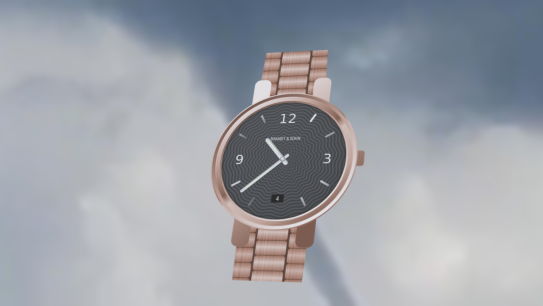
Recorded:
**10:38**
